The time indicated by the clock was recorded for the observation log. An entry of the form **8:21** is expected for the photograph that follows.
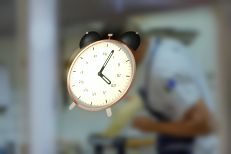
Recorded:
**4:03**
